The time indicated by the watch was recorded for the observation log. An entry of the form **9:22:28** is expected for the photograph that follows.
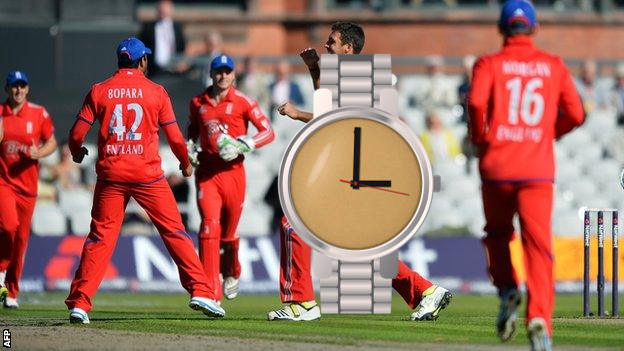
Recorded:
**3:00:17**
